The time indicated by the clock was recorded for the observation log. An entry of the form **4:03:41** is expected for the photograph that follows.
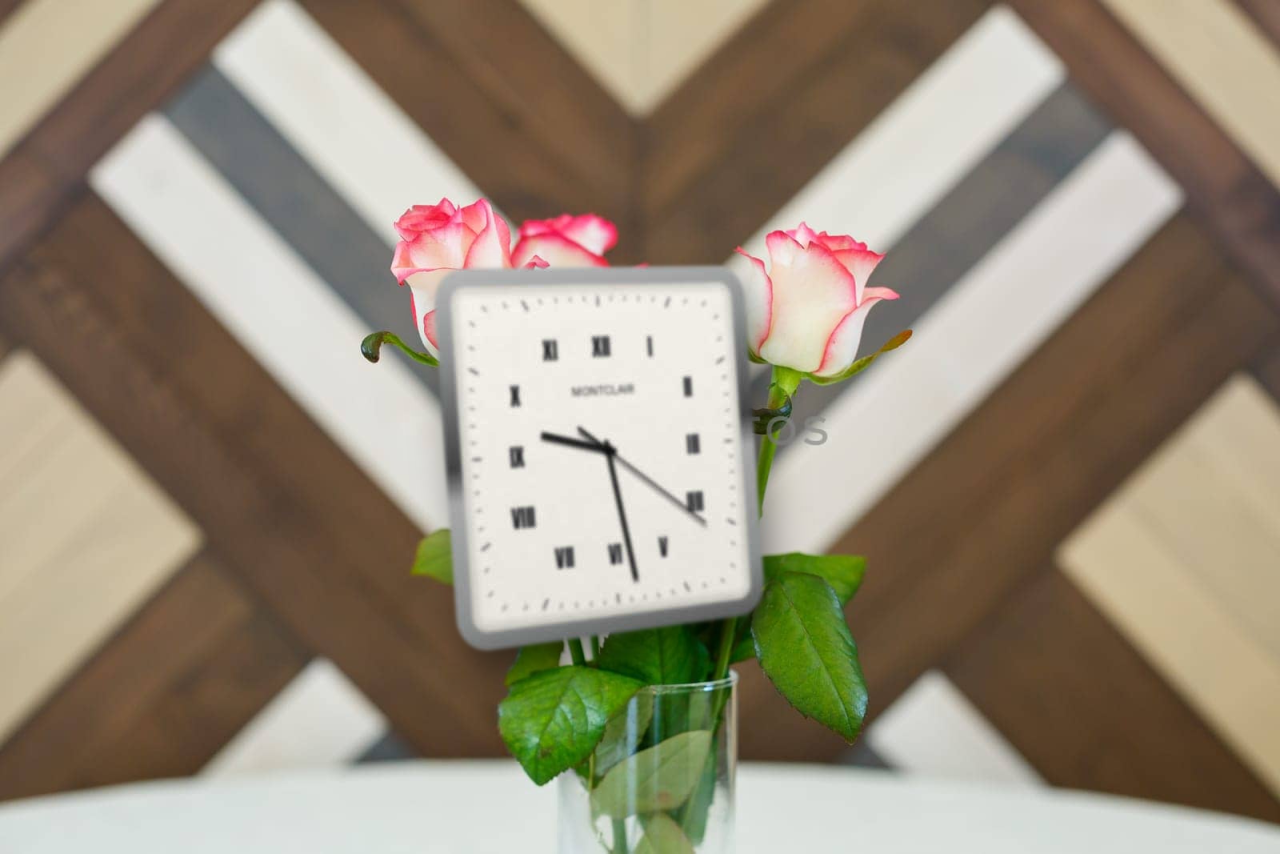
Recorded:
**9:28:21**
